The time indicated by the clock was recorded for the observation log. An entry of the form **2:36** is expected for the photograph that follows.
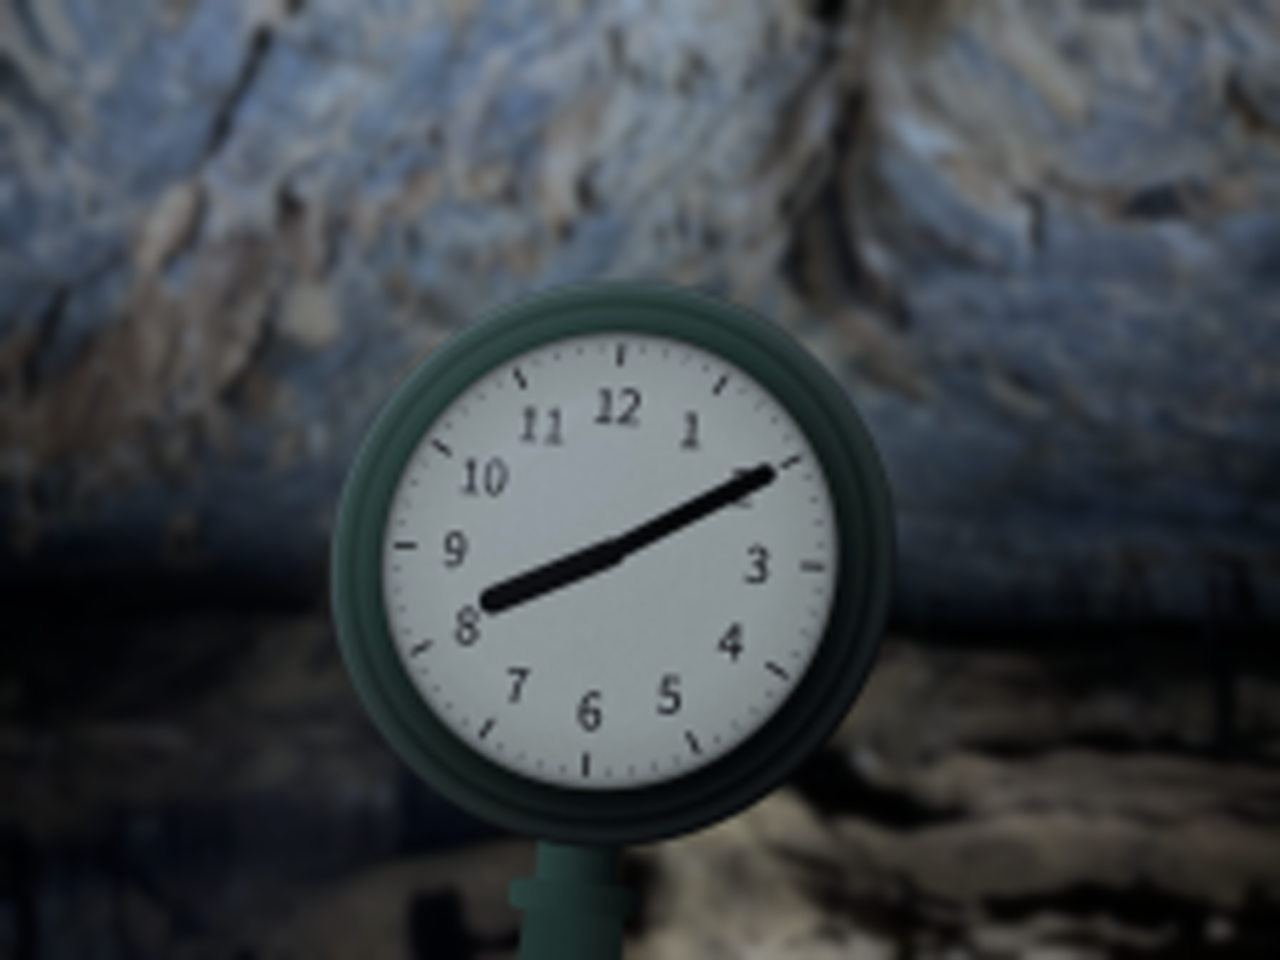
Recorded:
**8:10**
